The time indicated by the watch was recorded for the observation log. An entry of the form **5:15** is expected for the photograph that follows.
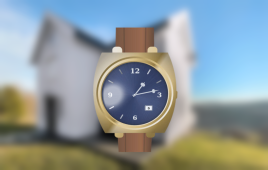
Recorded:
**1:13**
